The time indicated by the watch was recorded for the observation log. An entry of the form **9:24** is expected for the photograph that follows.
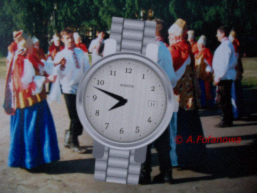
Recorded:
**7:48**
